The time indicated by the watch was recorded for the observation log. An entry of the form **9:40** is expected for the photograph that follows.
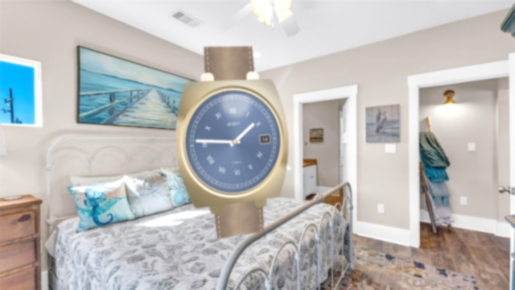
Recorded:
**1:46**
